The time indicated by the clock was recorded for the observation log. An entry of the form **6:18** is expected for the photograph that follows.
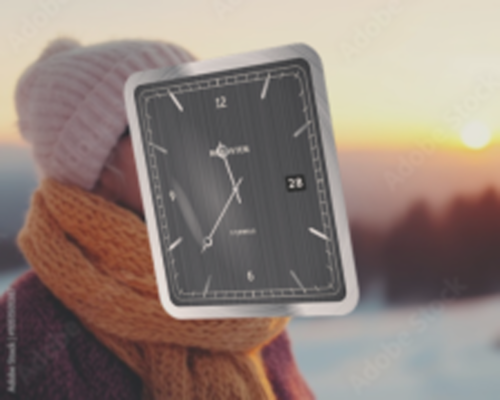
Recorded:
**11:37**
